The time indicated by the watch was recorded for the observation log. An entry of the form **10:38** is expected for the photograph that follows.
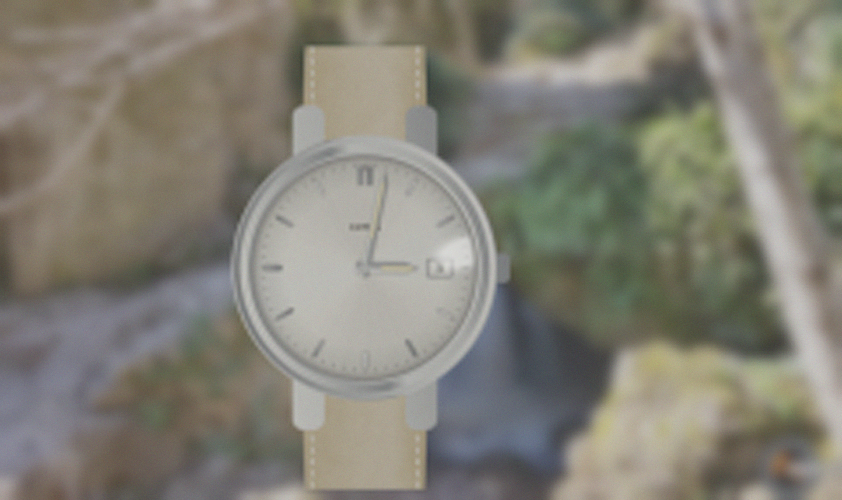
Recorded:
**3:02**
